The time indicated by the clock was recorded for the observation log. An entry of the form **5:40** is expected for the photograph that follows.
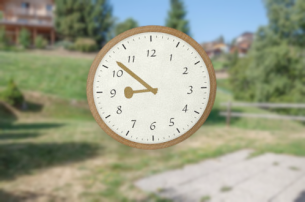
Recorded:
**8:52**
